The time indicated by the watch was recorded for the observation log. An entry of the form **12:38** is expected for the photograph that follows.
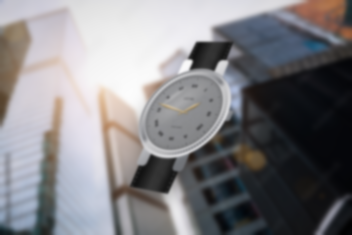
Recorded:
**1:47**
